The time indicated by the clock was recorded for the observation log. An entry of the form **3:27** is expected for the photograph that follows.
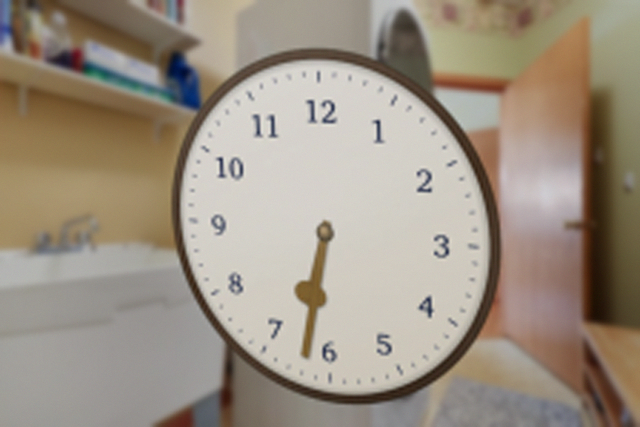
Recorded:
**6:32**
